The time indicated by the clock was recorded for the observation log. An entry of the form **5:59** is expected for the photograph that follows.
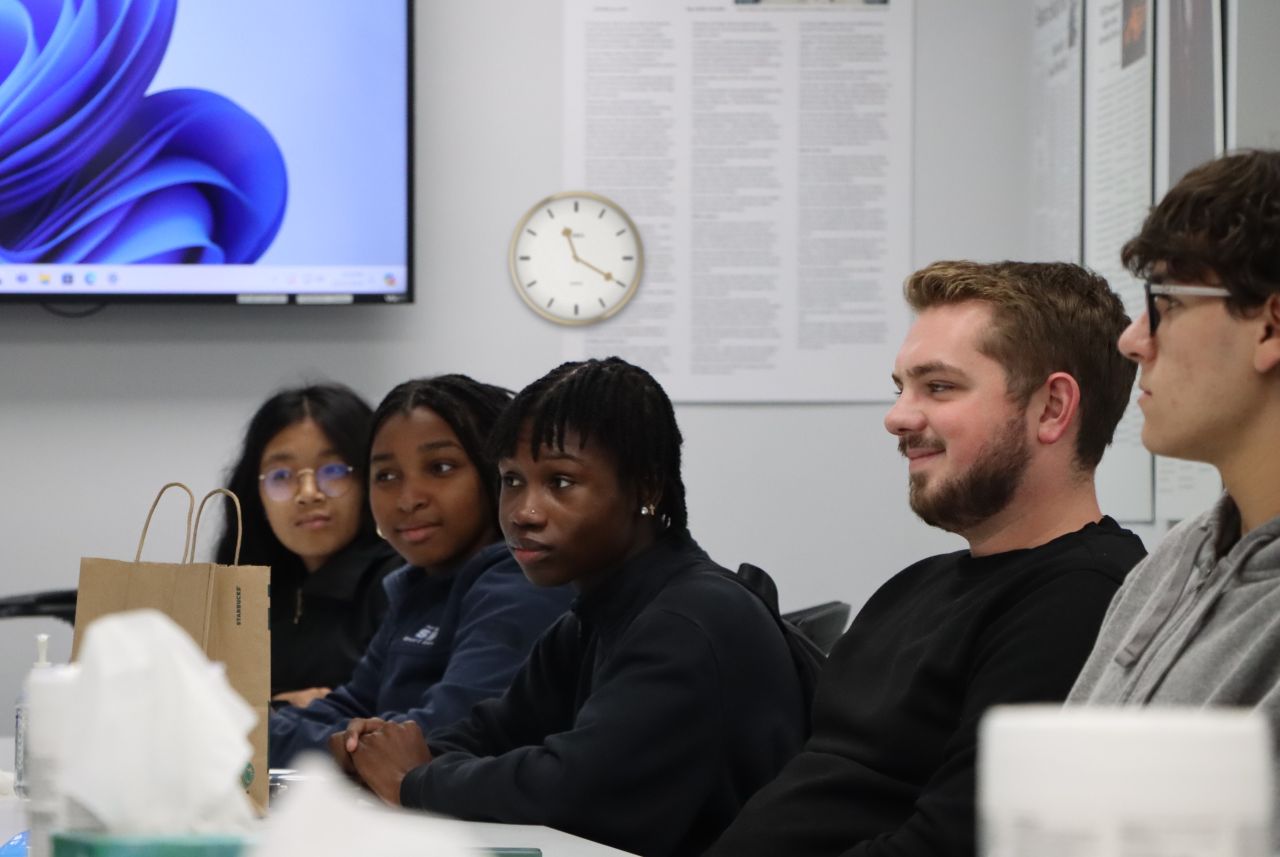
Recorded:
**11:20**
